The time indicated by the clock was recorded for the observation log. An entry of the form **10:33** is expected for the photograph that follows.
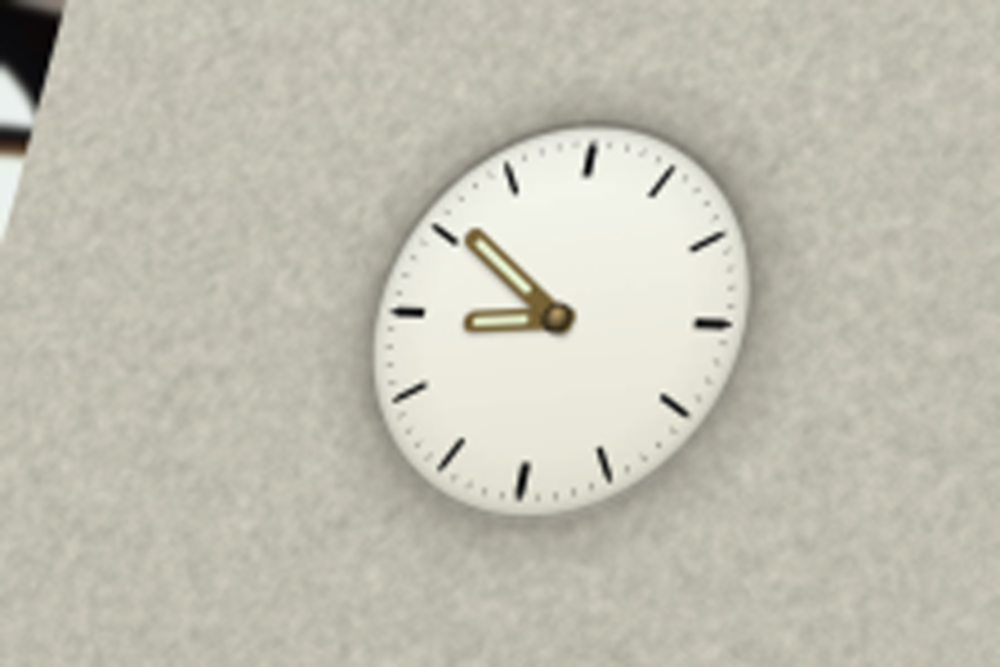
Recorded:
**8:51**
